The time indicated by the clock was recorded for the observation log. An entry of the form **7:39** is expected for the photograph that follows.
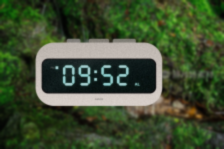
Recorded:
**9:52**
